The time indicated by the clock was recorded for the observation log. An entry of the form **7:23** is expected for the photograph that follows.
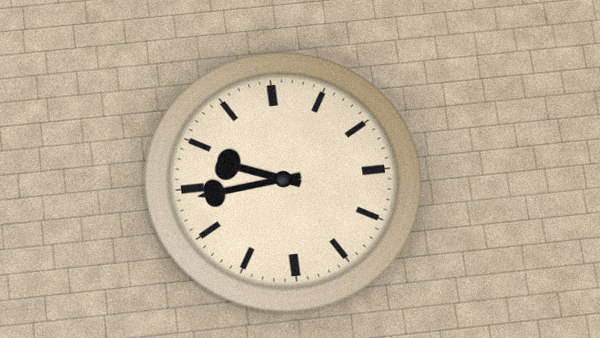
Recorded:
**9:44**
